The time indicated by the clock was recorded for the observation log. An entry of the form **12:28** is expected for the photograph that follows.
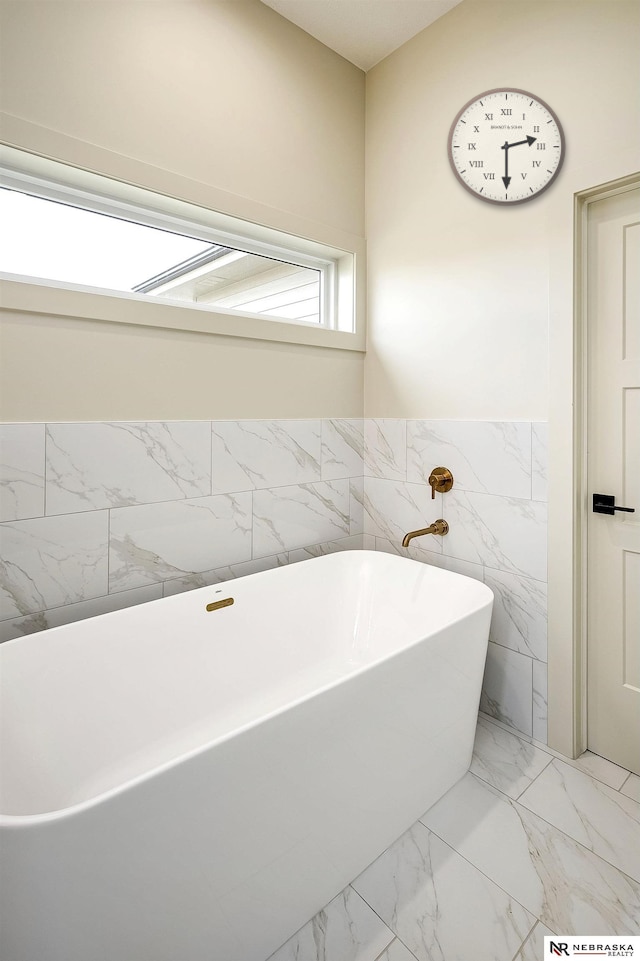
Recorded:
**2:30**
